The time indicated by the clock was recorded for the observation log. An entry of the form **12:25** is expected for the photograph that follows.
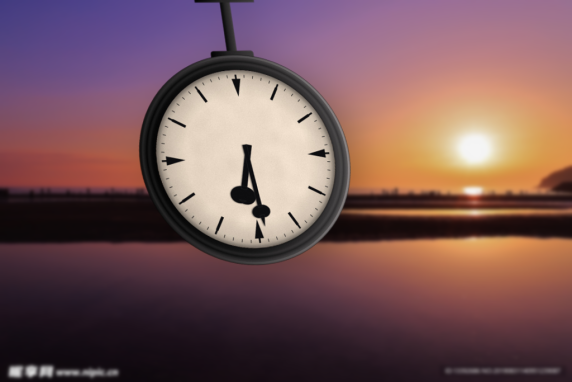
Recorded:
**6:29**
